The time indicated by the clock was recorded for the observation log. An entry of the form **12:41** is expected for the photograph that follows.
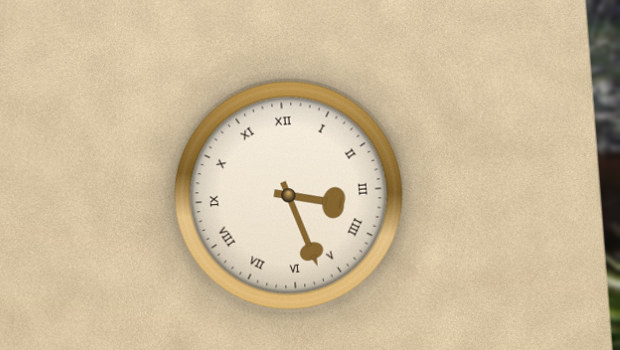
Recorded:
**3:27**
